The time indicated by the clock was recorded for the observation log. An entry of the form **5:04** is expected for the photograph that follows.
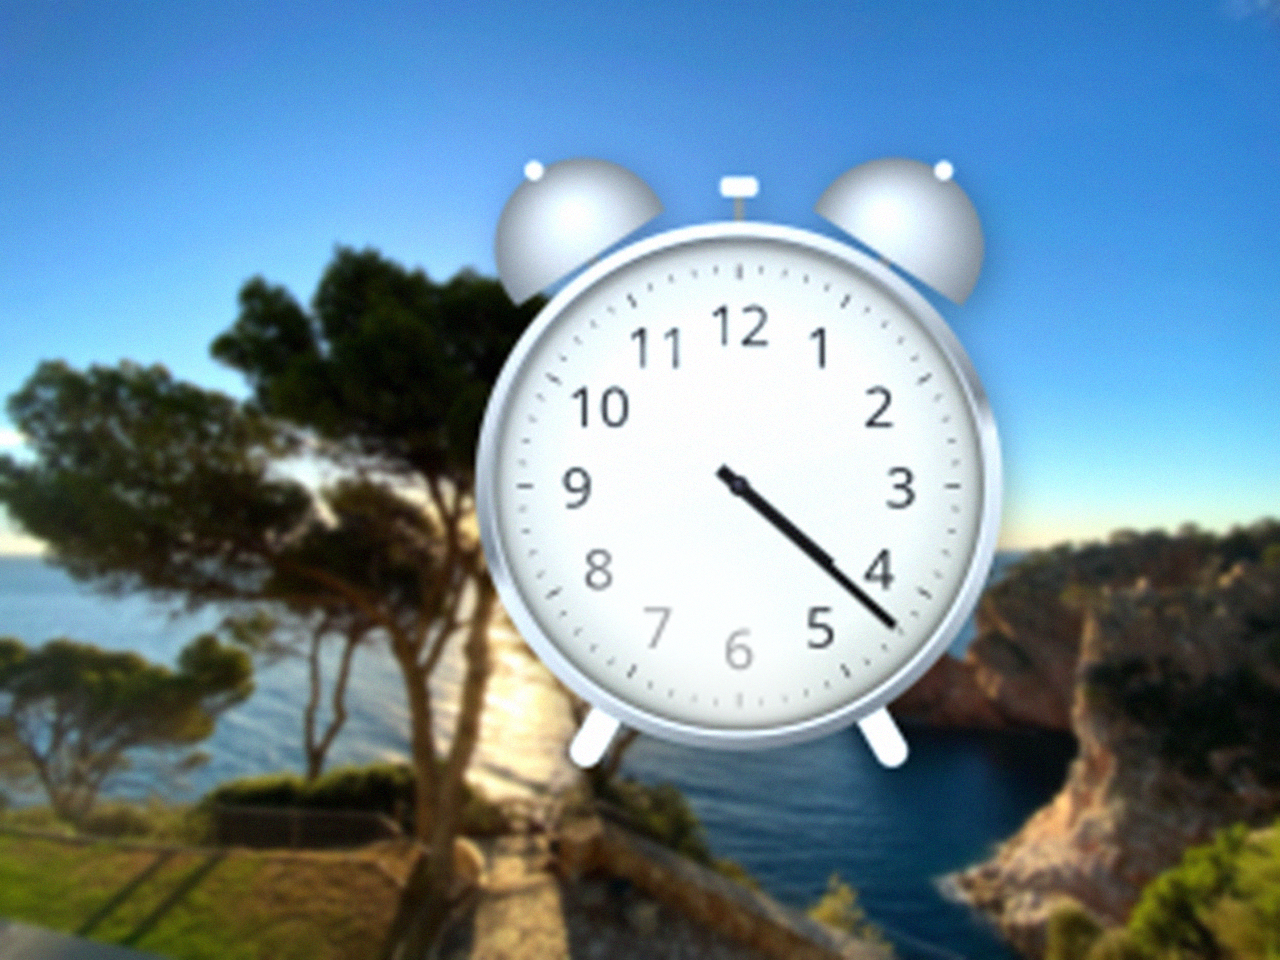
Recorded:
**4:22**
